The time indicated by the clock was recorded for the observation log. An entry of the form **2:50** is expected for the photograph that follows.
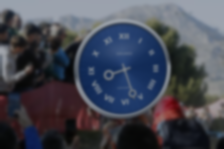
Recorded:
**8:27**
